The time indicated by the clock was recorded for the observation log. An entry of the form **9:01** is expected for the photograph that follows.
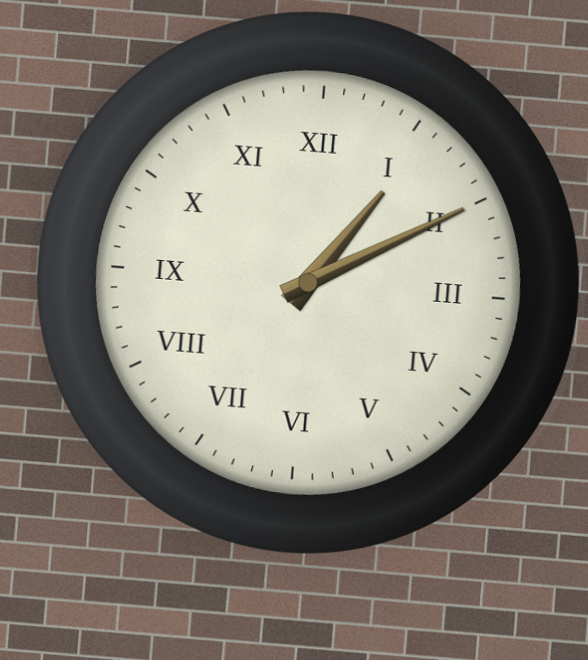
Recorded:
**1:10**
